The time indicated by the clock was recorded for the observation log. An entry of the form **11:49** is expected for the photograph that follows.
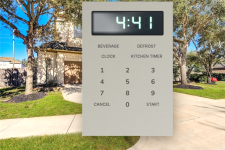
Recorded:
**4:41**
